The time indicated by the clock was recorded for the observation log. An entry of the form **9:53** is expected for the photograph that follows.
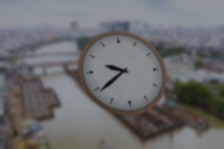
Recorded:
**9:39**
